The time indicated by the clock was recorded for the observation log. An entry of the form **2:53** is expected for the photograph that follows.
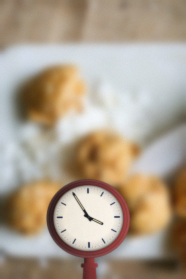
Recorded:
**3:55**
